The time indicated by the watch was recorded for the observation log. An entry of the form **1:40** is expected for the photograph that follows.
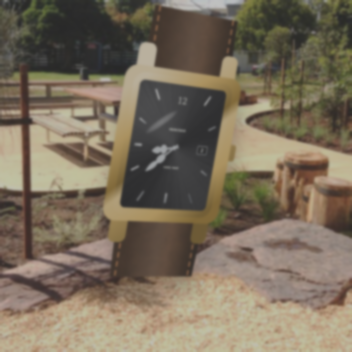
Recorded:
**8:38**
